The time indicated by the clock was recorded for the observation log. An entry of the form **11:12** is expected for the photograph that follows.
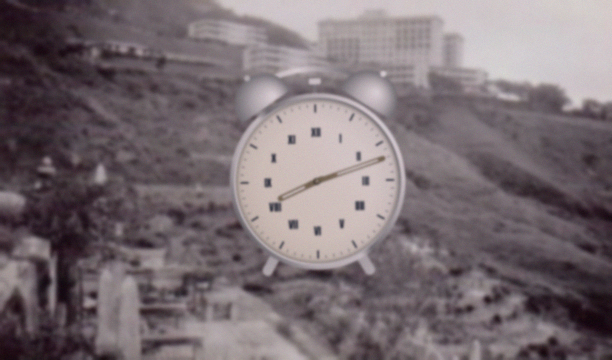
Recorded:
**8:12**
